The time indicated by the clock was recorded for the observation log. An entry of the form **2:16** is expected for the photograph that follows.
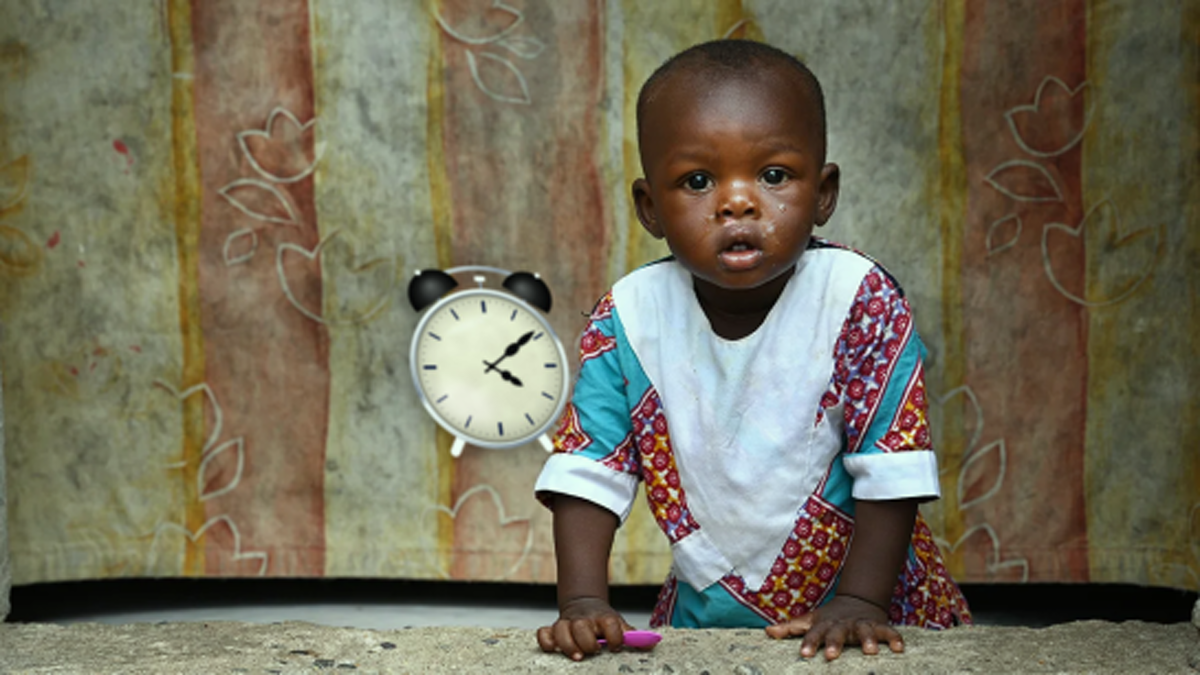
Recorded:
**4:09**
